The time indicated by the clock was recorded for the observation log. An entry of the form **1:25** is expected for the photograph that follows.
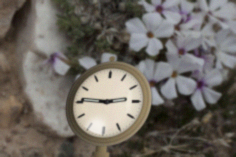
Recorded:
**2:46**
